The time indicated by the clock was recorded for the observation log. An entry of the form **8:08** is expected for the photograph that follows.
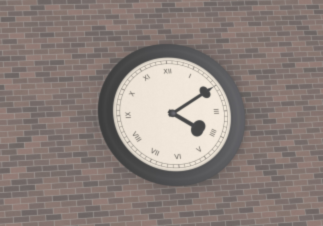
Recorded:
**4:10**
